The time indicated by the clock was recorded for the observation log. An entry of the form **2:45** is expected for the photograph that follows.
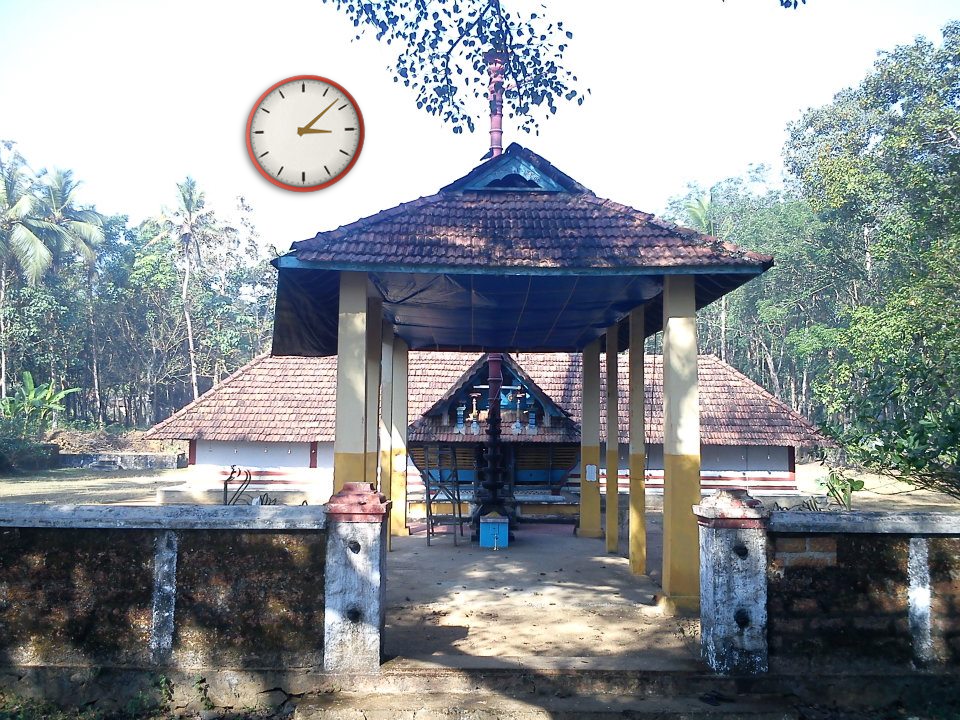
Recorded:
**3:08**
